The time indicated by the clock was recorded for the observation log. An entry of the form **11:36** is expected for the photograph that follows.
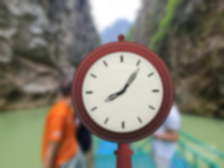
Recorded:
**8:06**
